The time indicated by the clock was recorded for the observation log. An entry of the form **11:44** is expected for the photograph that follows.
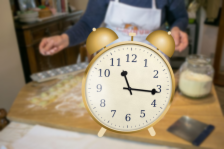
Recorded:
**11:16**
